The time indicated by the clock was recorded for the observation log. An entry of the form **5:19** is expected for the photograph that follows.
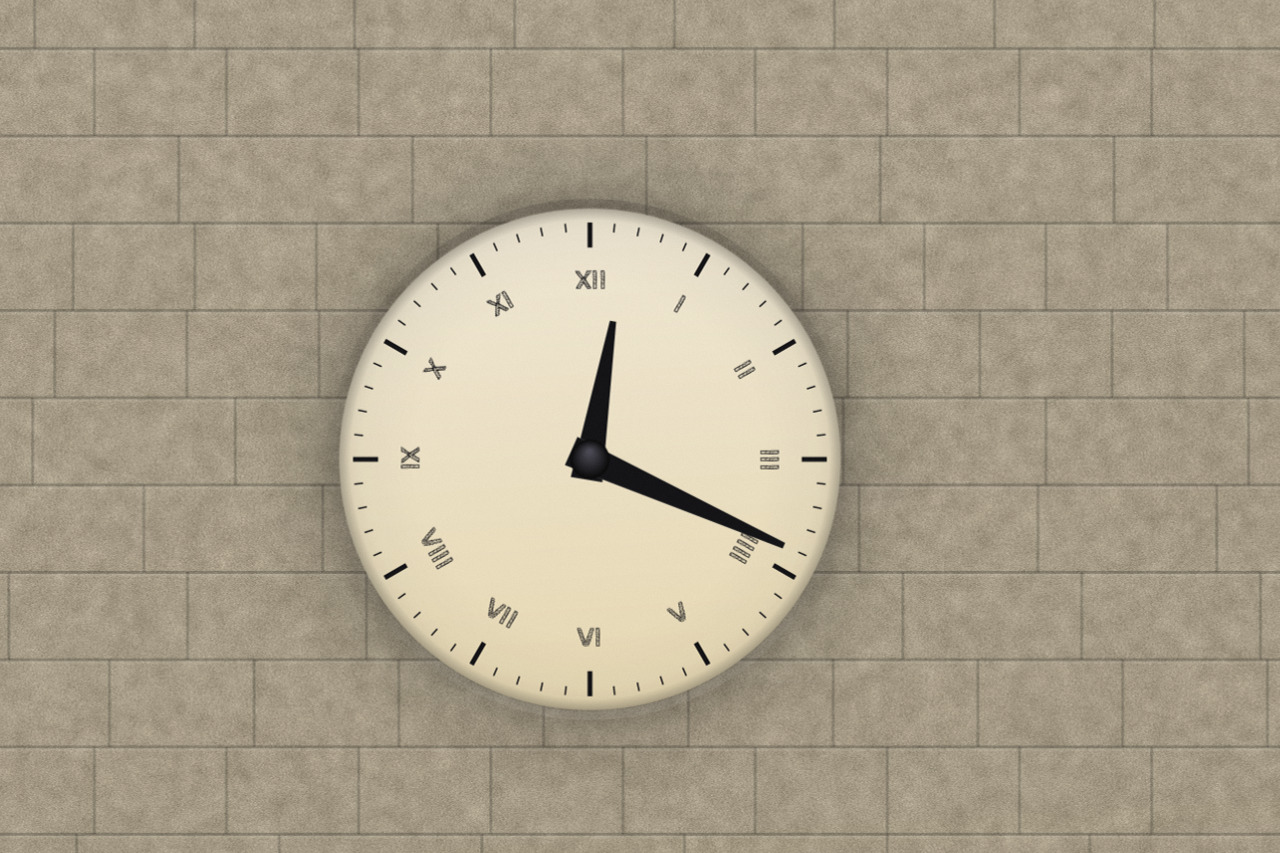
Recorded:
**12:19**
